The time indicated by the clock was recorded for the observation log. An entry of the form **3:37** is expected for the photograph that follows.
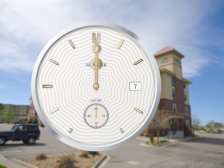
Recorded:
**12:00**
